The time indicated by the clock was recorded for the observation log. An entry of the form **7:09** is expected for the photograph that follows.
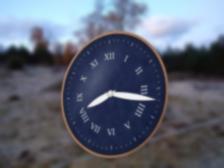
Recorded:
**8:17**
